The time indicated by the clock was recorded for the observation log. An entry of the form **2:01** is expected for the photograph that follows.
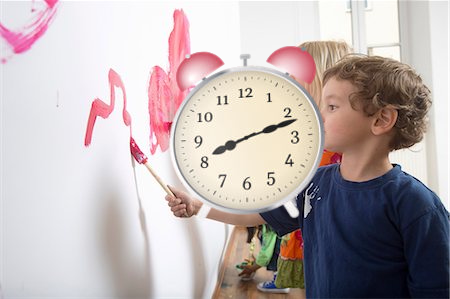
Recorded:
**8:12**
